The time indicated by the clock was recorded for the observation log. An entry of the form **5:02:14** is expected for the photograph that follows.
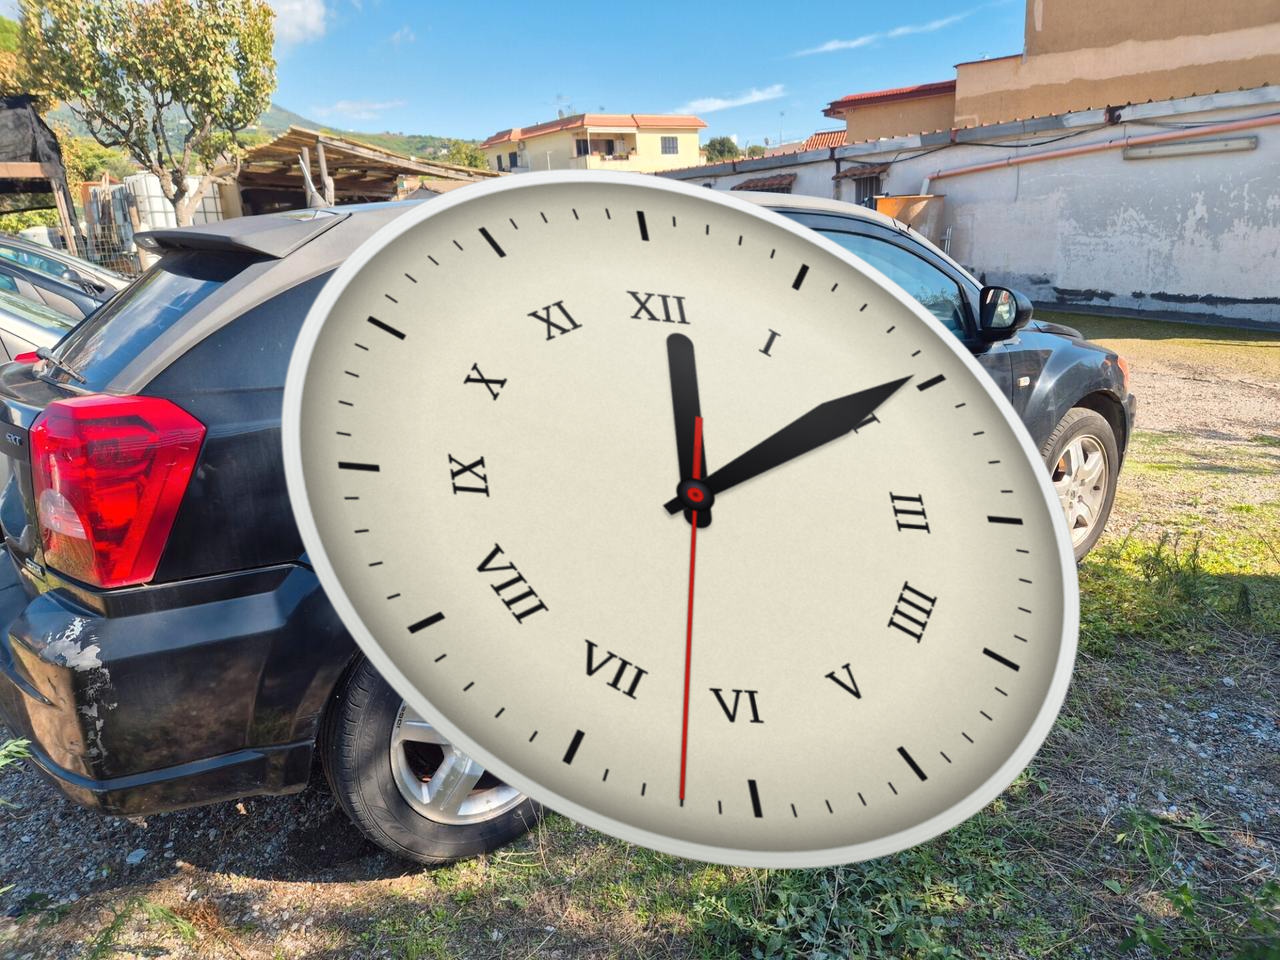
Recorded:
**12:09:32**
